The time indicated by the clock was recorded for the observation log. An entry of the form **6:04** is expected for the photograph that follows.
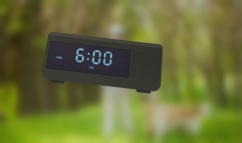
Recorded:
**6:00**
